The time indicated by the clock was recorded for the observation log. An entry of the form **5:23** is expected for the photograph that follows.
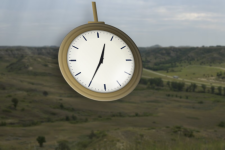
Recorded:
**12:35**
